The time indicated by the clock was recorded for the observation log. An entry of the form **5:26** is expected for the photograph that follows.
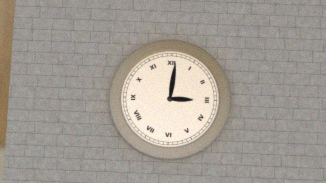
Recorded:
**3:01**
